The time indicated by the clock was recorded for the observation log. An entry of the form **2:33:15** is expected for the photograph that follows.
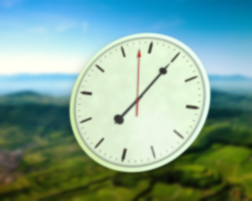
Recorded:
**7:04:58**
